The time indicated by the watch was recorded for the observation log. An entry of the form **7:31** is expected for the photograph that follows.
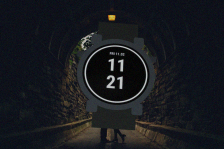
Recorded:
**11:21**
